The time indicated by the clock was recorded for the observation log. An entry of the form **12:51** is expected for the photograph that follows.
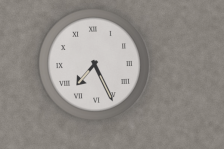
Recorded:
**7:26**
